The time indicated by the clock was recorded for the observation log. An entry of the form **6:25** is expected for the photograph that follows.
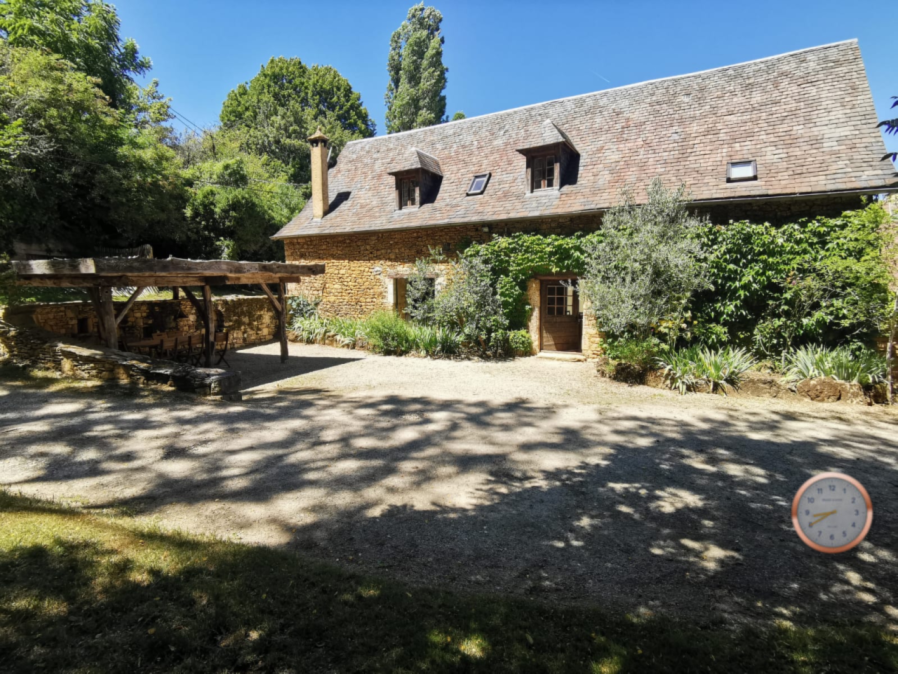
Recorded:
**8:40**
